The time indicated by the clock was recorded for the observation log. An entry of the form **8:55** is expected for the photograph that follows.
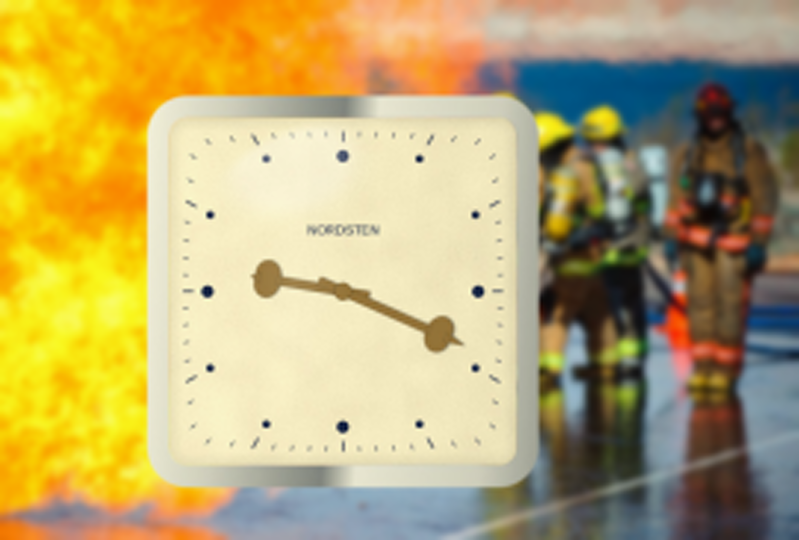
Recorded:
**9:19**
